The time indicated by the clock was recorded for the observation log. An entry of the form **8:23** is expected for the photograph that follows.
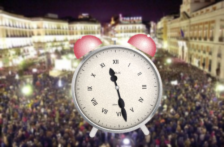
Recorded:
**11:28**
